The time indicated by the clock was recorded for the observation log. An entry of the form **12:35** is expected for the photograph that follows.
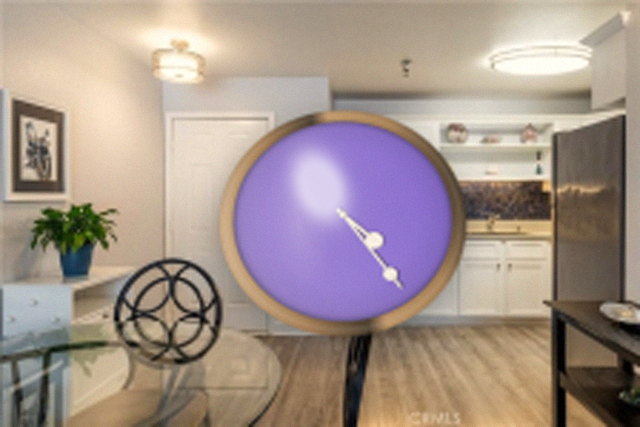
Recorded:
**4:24**
